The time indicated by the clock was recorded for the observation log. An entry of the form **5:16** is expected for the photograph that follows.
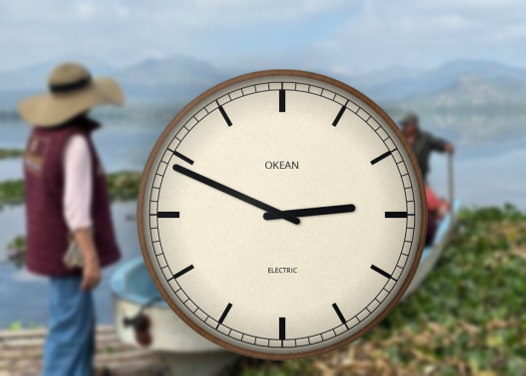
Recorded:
**2:49**
